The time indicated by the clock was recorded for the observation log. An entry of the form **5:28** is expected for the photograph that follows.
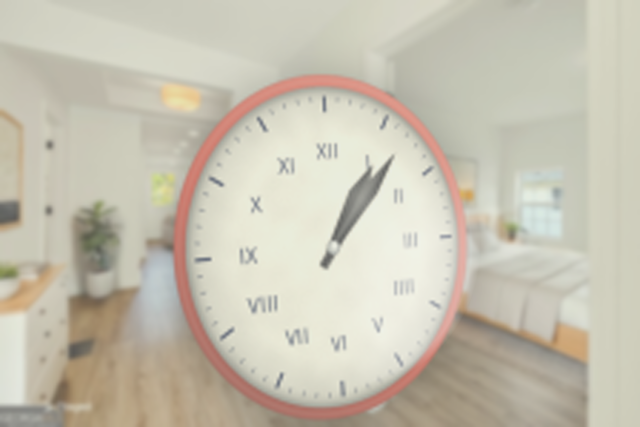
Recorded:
**1:07**
